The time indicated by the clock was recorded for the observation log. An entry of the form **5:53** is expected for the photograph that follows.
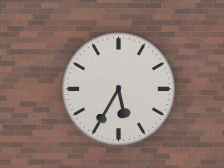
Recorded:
**5:35**
